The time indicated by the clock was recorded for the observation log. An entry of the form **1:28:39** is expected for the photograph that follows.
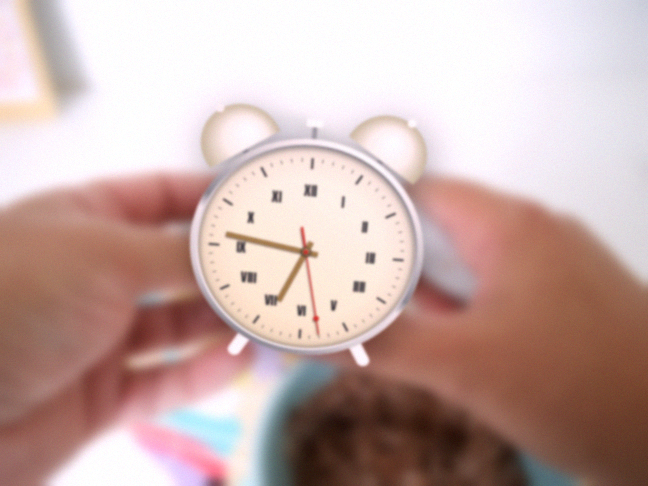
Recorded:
**6:46:28**
